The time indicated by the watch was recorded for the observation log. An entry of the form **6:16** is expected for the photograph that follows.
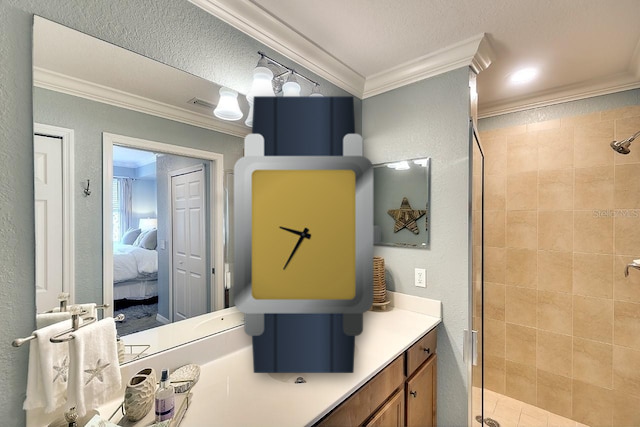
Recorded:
**9:35**
